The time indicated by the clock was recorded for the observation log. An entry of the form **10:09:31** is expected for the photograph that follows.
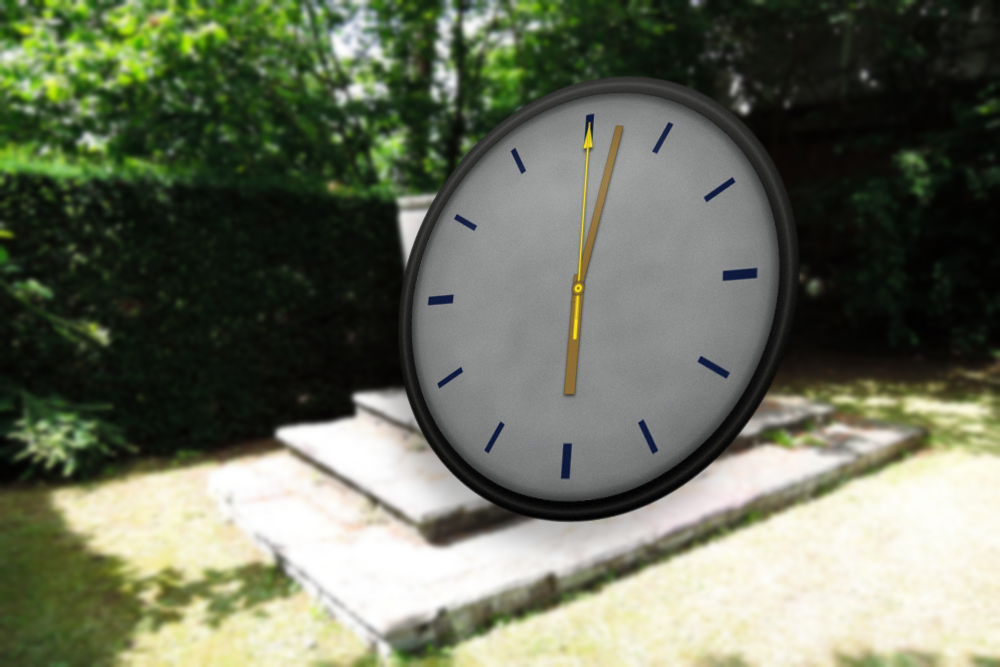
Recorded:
**6:02:00**
